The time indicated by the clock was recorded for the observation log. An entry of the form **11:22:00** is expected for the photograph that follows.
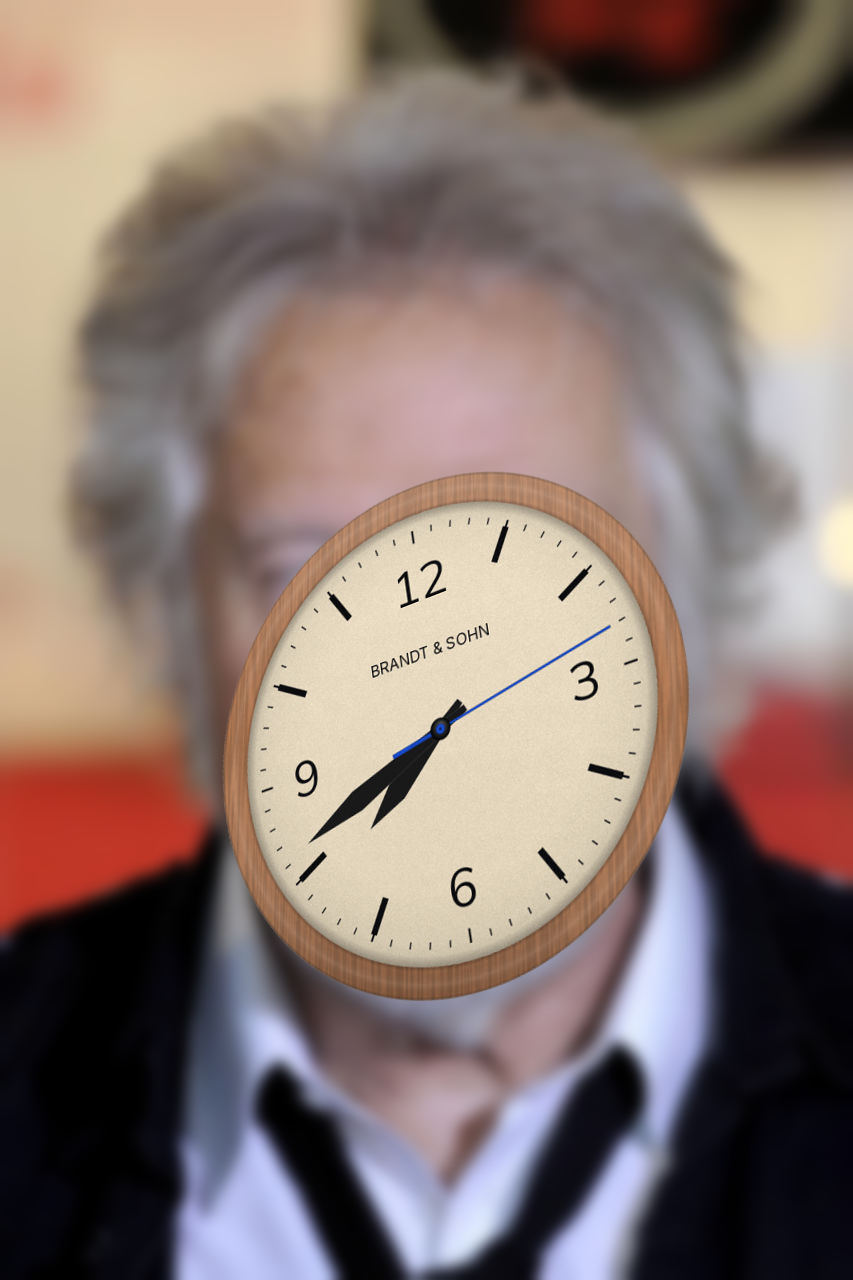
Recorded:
**7:41:13**
